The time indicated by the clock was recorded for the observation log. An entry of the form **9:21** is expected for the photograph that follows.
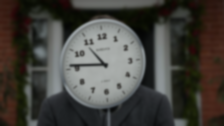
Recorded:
**10:46**
